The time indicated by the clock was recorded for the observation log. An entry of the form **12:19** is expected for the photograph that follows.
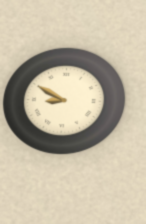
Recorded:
**8:50**
